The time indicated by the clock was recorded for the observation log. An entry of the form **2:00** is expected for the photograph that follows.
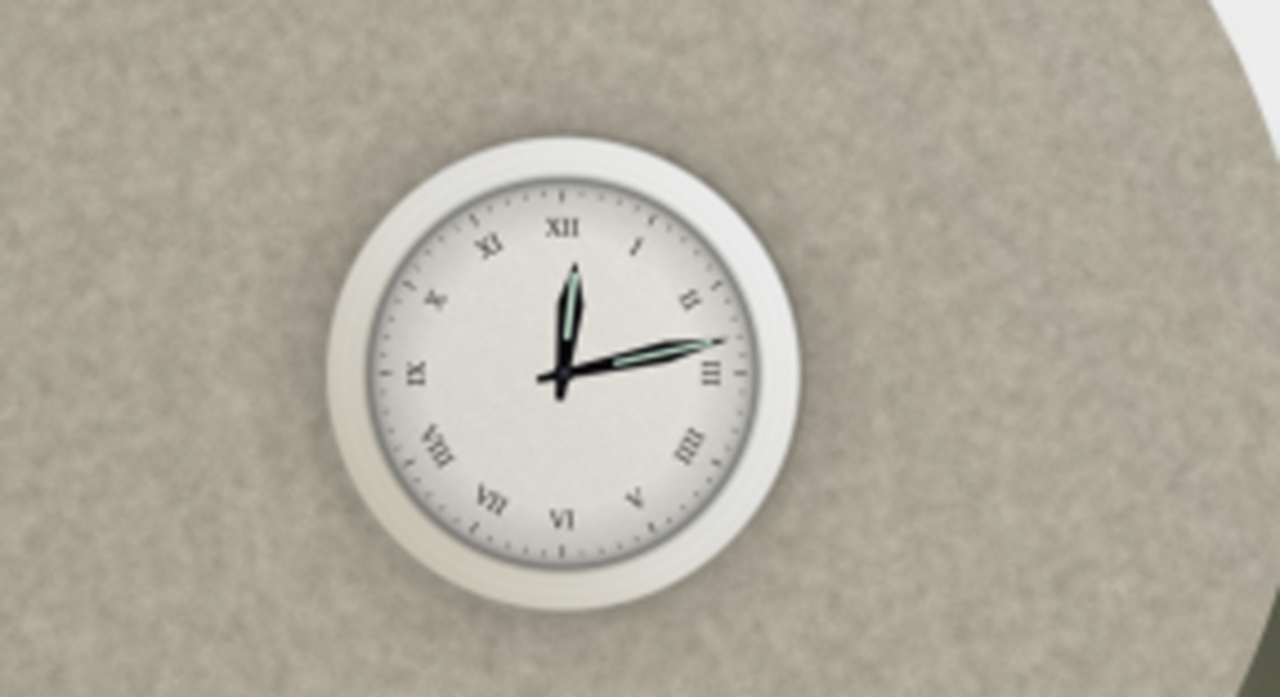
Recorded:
**12:13**
